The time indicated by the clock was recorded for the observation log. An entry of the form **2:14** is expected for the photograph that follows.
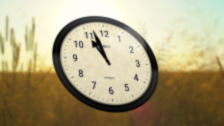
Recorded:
**10:57**
